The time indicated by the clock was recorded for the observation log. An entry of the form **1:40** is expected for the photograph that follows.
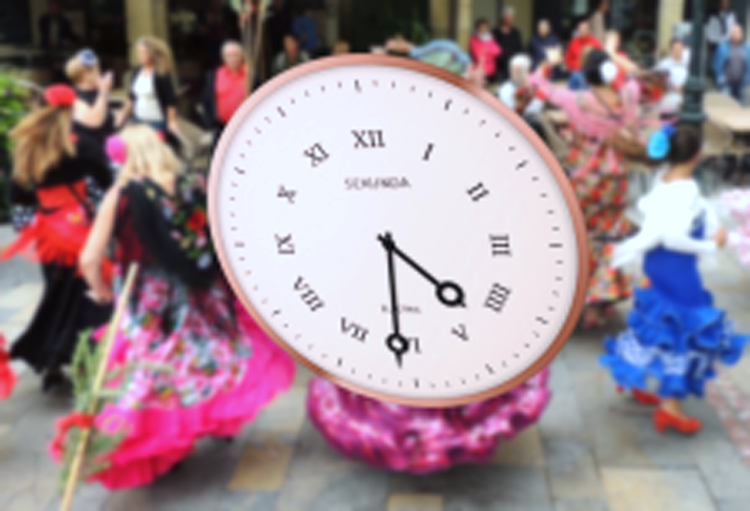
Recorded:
**4:31**
